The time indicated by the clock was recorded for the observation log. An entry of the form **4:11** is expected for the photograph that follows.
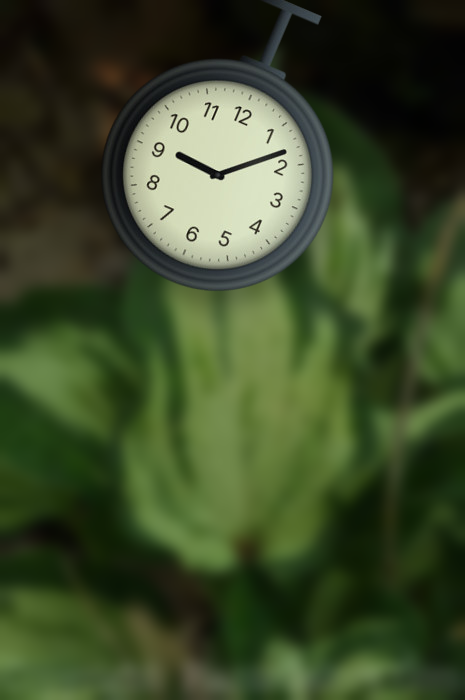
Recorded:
**9:08**
